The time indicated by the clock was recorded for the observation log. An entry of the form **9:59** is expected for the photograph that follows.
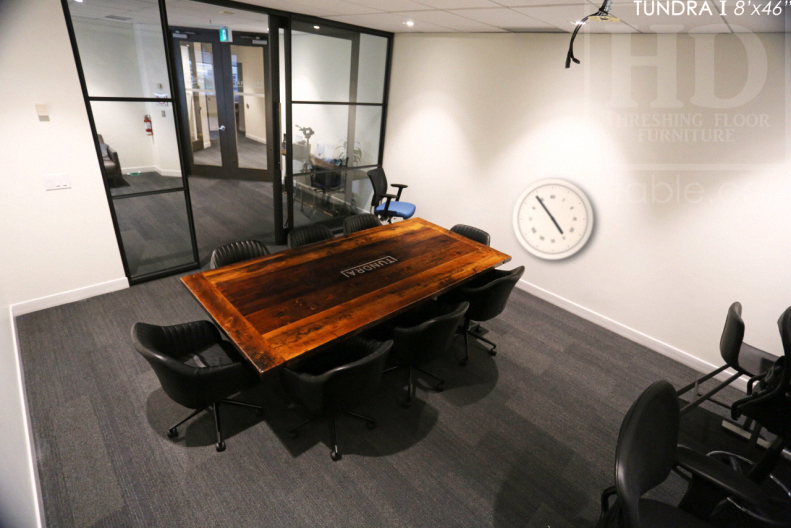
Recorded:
**4:54**
